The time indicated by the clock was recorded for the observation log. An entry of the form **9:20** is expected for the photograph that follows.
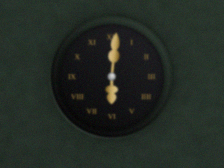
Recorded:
**6:01**
